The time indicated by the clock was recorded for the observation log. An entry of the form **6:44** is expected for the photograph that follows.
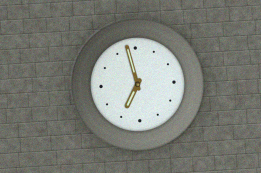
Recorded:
**6:58**
